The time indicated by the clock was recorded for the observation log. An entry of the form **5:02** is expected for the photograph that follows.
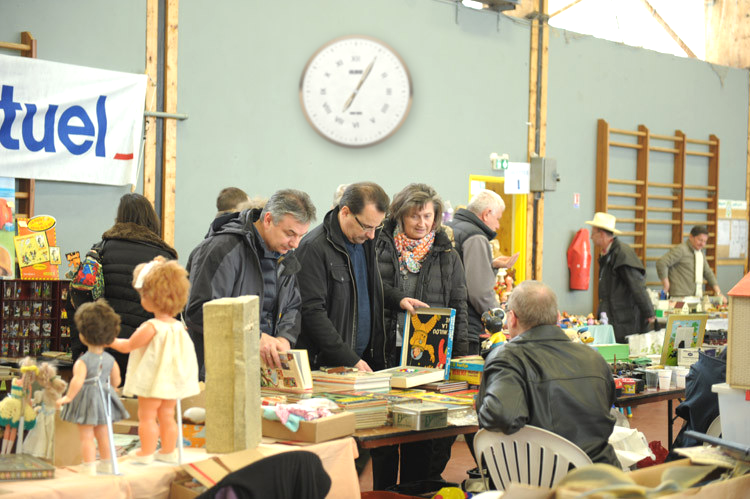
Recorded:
**7:05**
